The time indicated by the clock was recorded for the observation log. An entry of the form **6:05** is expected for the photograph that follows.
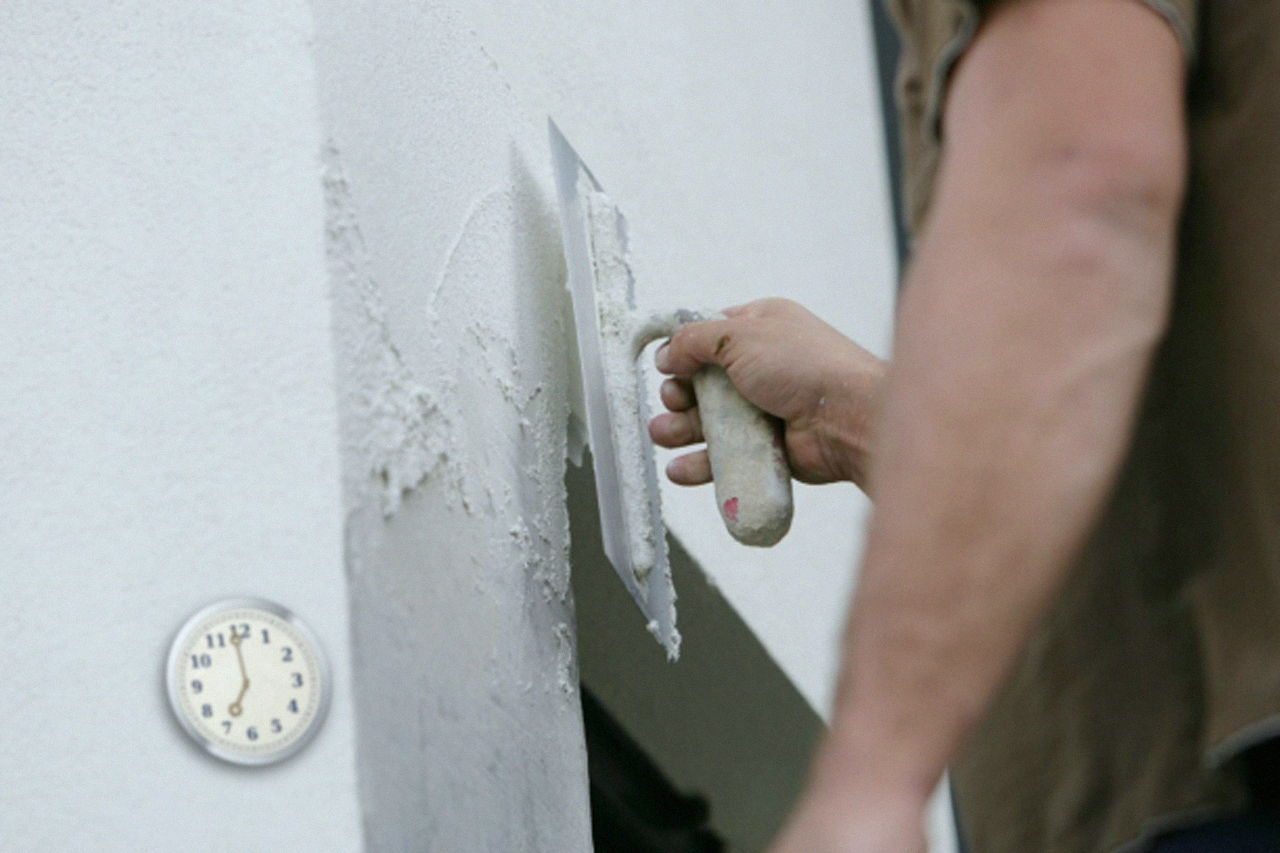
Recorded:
**6:59**
